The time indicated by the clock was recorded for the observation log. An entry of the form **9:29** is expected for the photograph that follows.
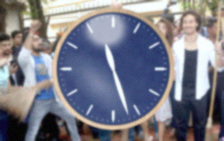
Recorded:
**11:27**
